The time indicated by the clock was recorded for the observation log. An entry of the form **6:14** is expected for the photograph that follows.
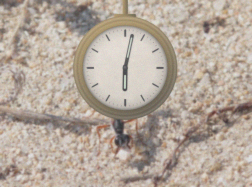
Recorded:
**6:02**
